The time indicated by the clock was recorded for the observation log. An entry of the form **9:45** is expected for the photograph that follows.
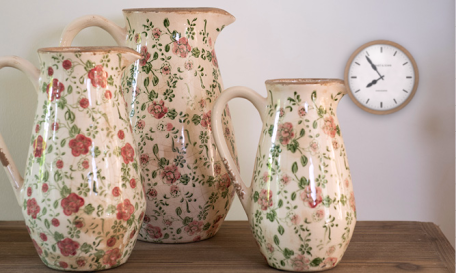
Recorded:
**7:54**
